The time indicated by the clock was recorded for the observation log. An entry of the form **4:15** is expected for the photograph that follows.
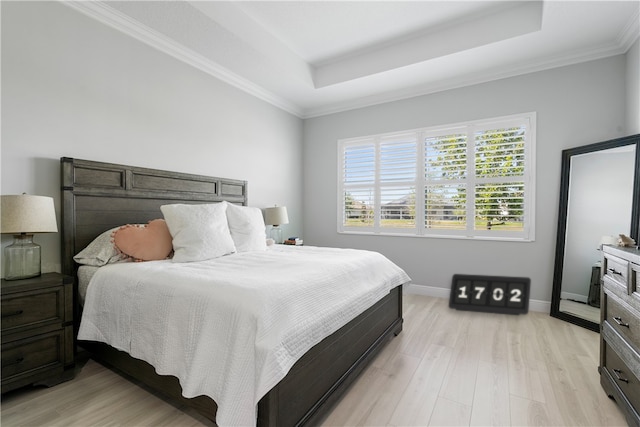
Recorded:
**17:02**
